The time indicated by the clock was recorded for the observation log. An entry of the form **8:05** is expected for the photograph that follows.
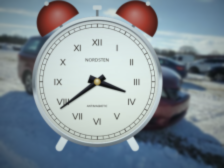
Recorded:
**3:39**
